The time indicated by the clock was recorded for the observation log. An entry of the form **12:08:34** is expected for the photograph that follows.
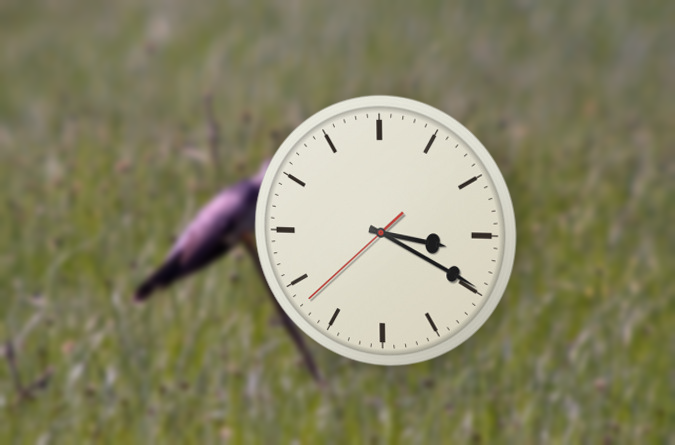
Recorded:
**3:19:38**
